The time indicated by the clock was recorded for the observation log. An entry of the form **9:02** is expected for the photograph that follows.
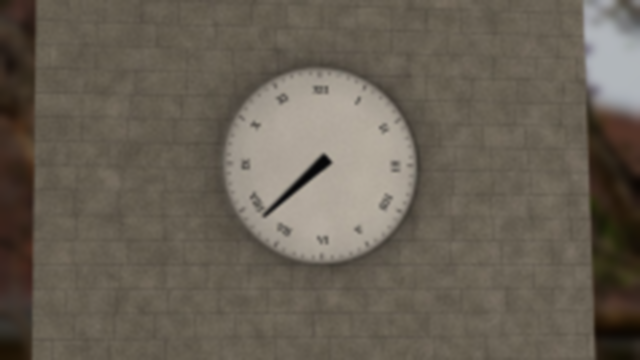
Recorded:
**7:38**
